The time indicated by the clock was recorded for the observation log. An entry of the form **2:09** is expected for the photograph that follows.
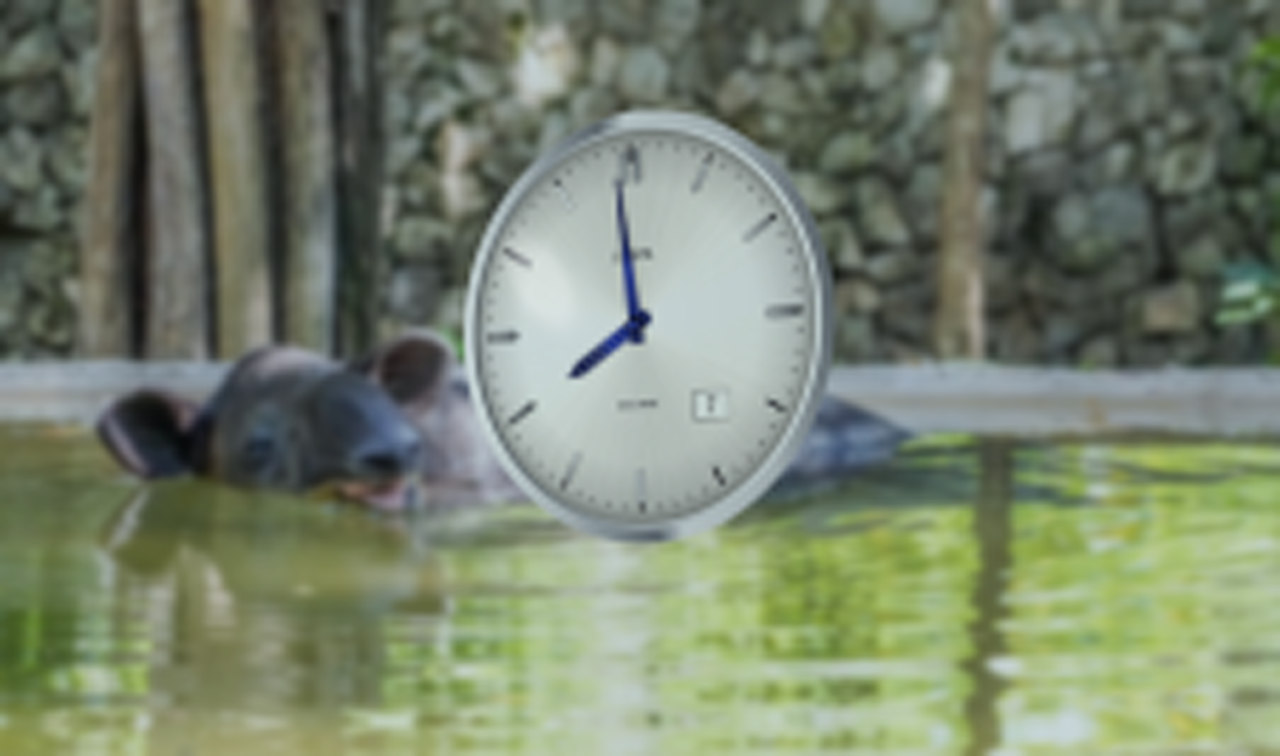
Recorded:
**7:59**
